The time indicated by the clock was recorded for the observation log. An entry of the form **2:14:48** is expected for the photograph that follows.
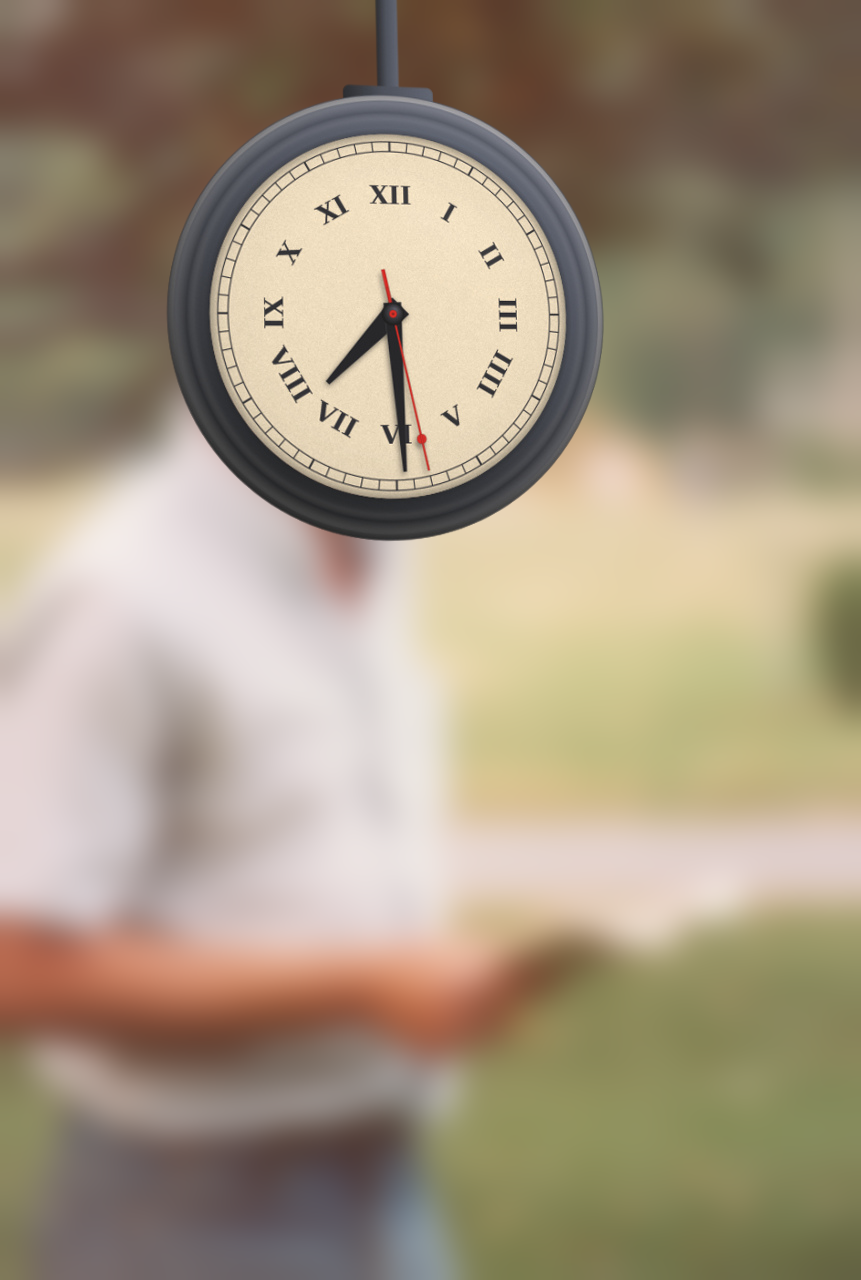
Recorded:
**7:29:28**
